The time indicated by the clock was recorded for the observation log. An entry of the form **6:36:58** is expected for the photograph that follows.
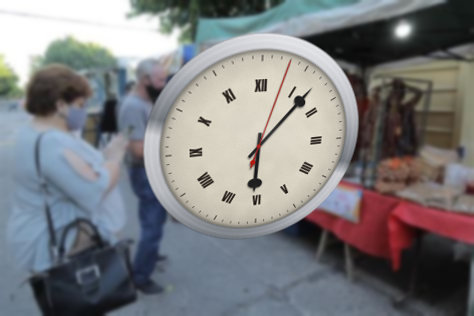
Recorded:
**6:07:03**
